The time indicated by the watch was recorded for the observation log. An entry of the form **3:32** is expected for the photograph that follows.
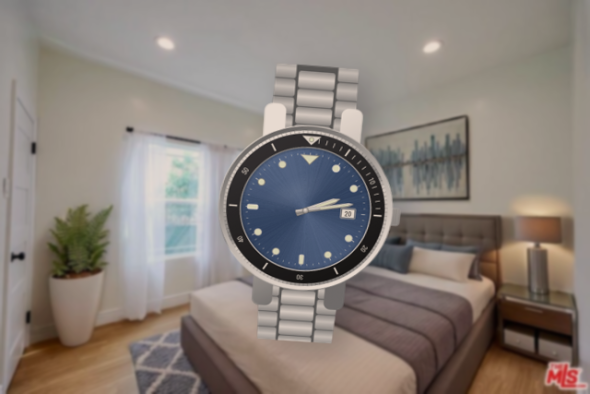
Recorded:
**2:13**
